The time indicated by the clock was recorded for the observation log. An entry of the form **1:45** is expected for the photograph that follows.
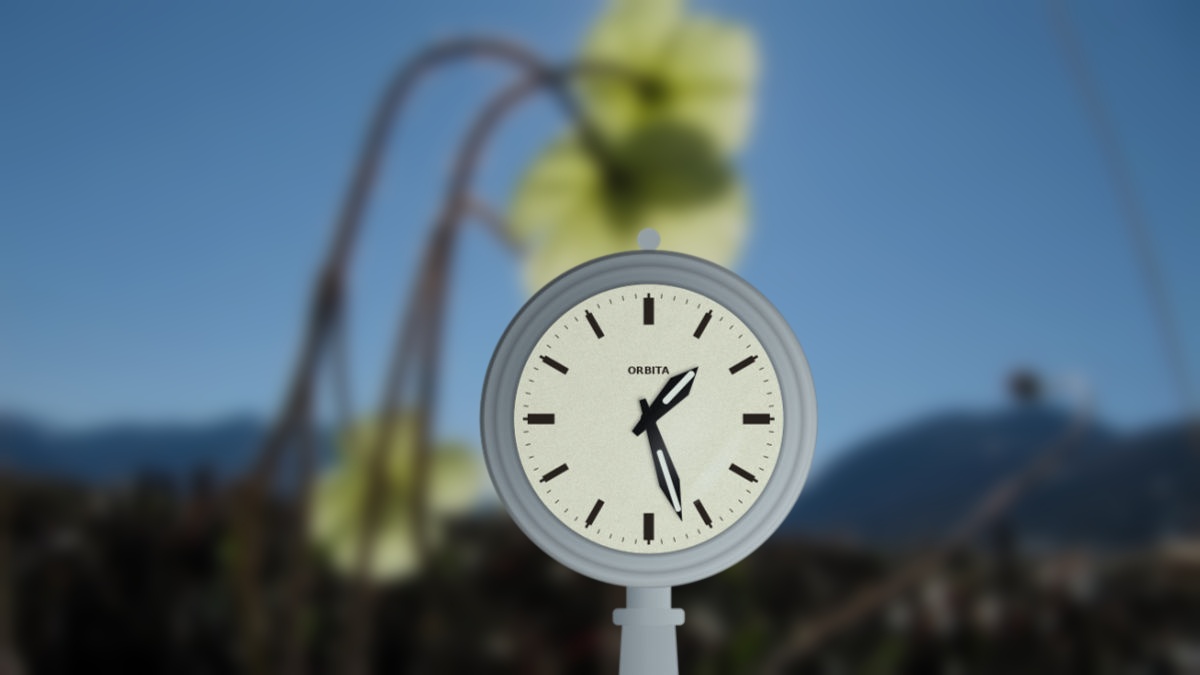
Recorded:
**1:27**
